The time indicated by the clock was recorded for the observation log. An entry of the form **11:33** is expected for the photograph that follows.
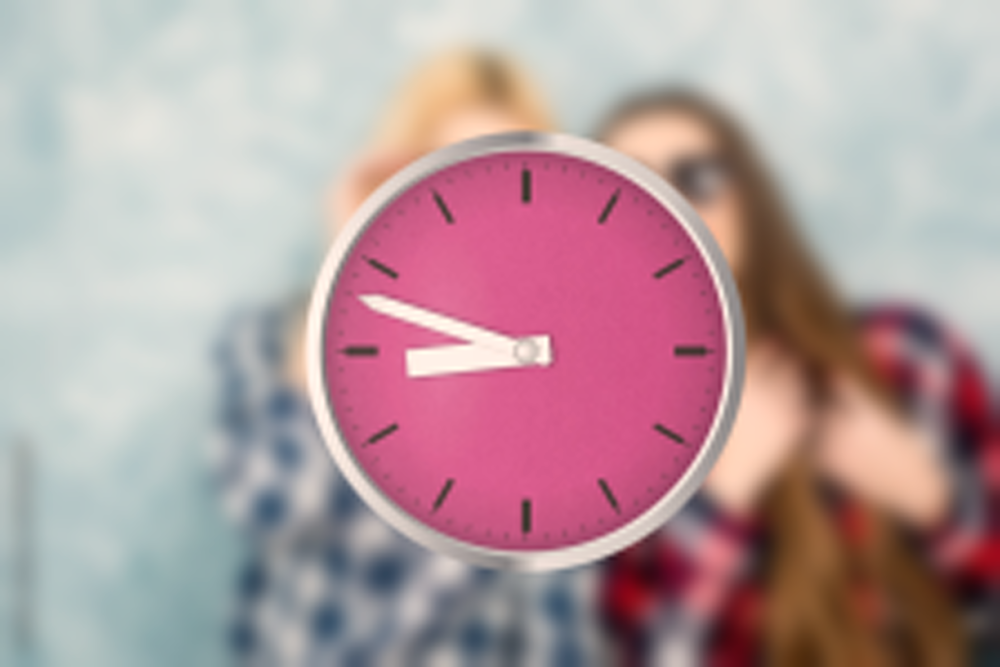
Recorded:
**8:48**
